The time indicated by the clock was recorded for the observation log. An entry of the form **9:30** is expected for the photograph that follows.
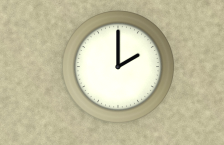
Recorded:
**2:00**
